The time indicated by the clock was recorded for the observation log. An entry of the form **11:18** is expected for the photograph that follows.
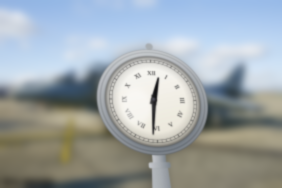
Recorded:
**12:31**
